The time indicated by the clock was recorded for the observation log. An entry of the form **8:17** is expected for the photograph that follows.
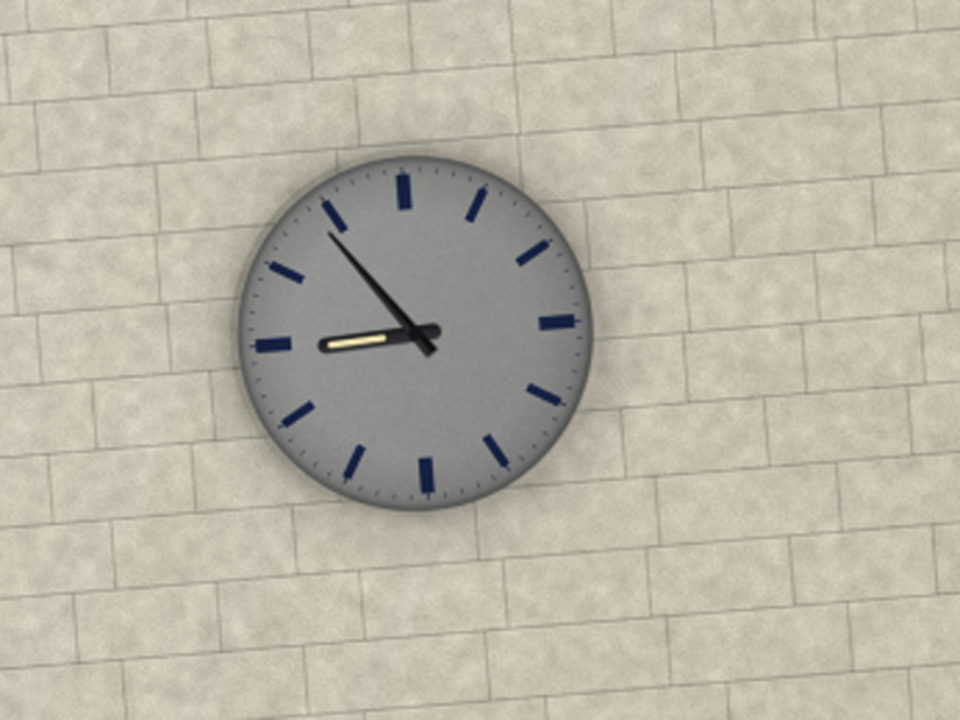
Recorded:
**8:54**
